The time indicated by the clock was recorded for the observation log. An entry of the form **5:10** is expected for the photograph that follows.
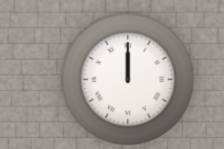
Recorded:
**12:00**
